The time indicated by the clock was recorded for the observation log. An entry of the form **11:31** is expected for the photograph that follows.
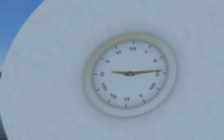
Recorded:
**9:14**
